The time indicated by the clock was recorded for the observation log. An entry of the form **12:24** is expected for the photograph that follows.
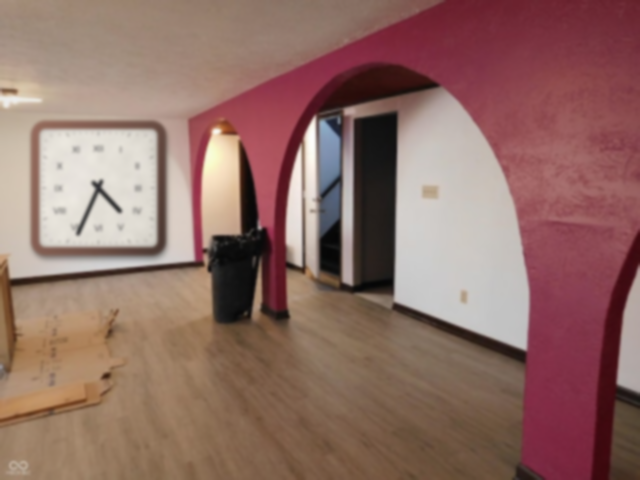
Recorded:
**4:34**
